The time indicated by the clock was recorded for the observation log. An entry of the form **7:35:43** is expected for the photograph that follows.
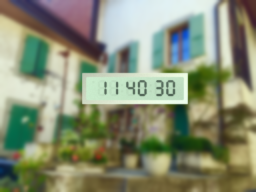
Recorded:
**11:40:30**
